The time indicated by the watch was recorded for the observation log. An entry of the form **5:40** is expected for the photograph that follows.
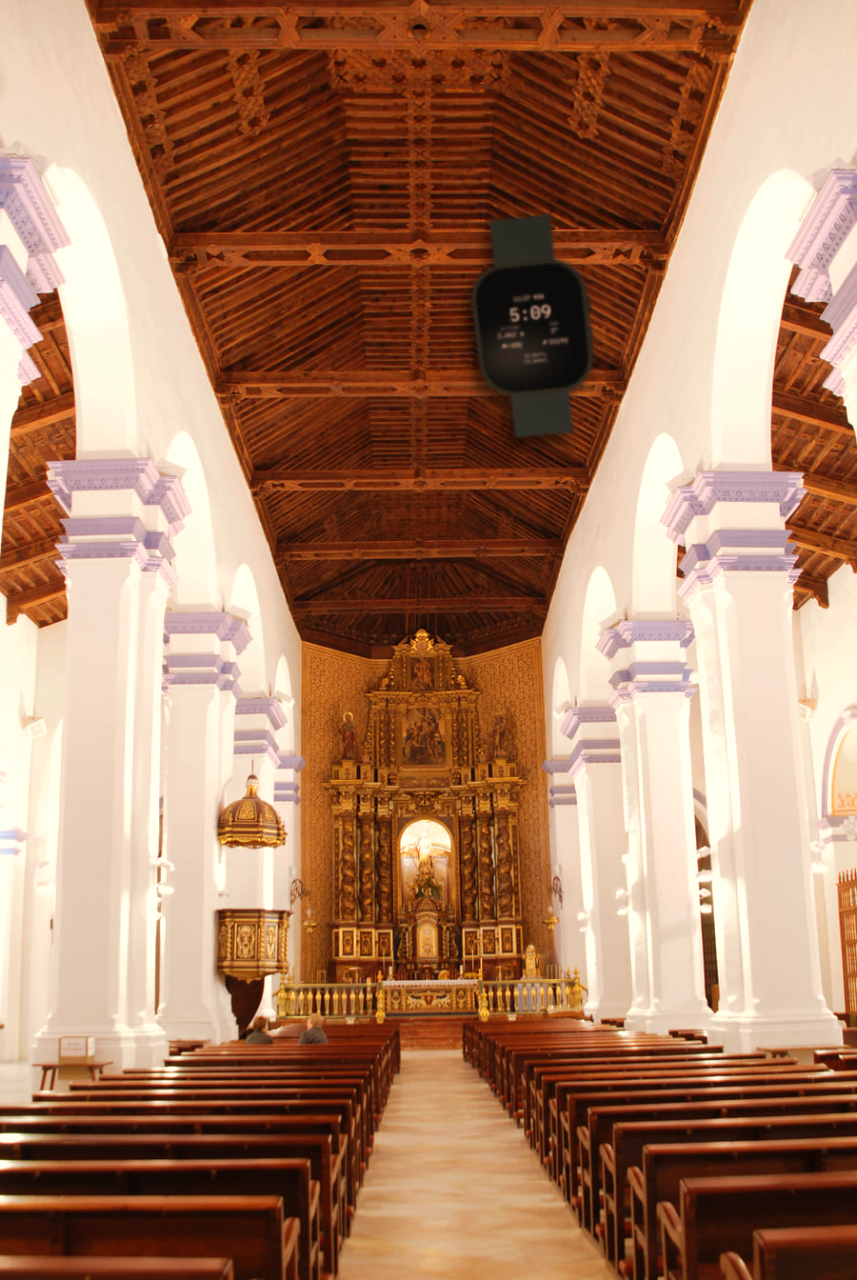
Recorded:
**5:09**
